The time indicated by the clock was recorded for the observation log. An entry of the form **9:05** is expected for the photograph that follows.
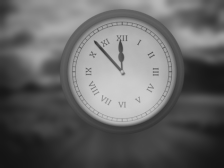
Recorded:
**11:53**
